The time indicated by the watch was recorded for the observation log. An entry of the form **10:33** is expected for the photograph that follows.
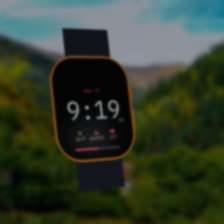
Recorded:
**9:19**
